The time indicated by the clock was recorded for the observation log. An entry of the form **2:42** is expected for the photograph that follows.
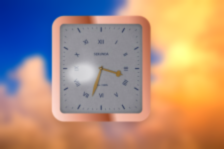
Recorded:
**3:33**
